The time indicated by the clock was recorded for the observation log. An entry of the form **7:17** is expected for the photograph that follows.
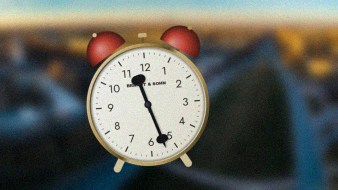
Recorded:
**11:27**
